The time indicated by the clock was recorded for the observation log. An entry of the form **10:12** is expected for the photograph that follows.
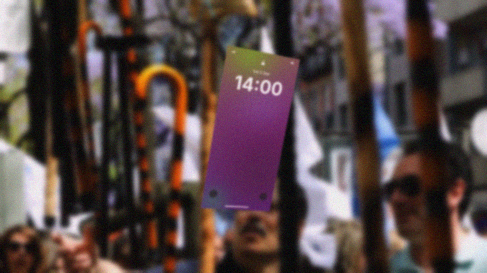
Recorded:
**14:00**
